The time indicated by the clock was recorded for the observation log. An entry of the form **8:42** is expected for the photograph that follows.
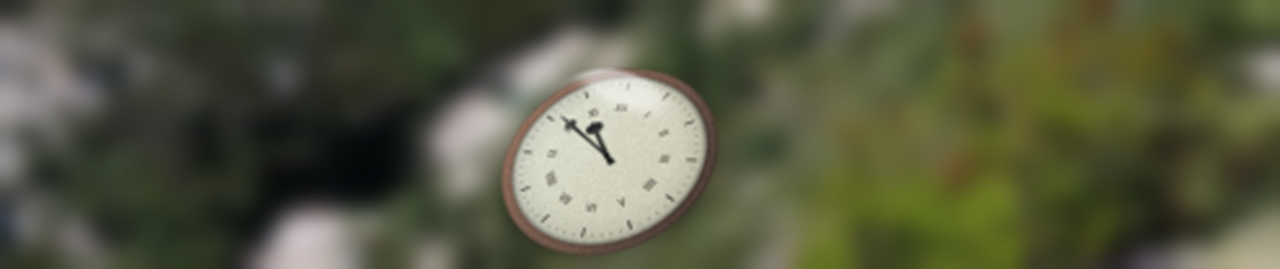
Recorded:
**10:51**
